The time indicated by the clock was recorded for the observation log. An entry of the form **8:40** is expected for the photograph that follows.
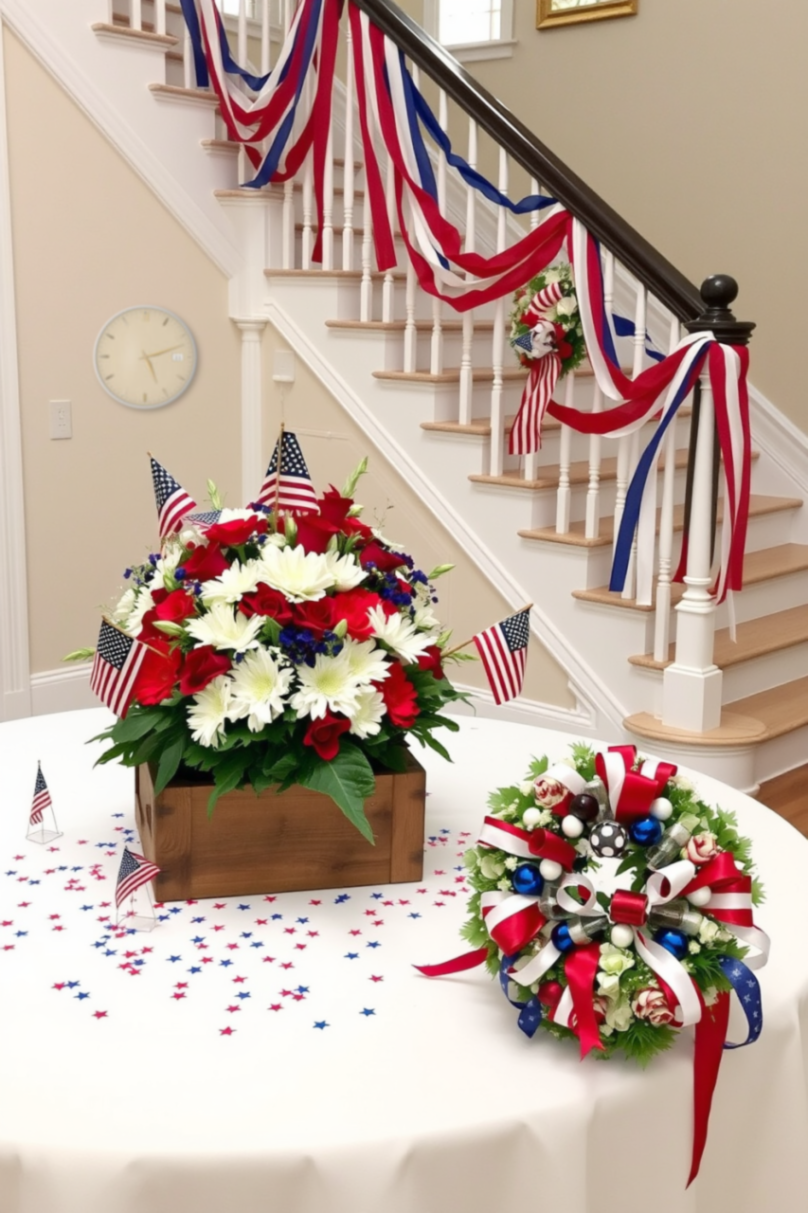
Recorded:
**5:12**
